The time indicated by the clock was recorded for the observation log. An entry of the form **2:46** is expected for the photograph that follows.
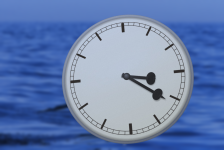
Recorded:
**3:21**
